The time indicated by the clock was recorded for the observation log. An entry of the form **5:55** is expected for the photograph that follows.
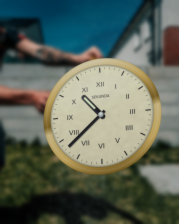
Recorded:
**10:38**
